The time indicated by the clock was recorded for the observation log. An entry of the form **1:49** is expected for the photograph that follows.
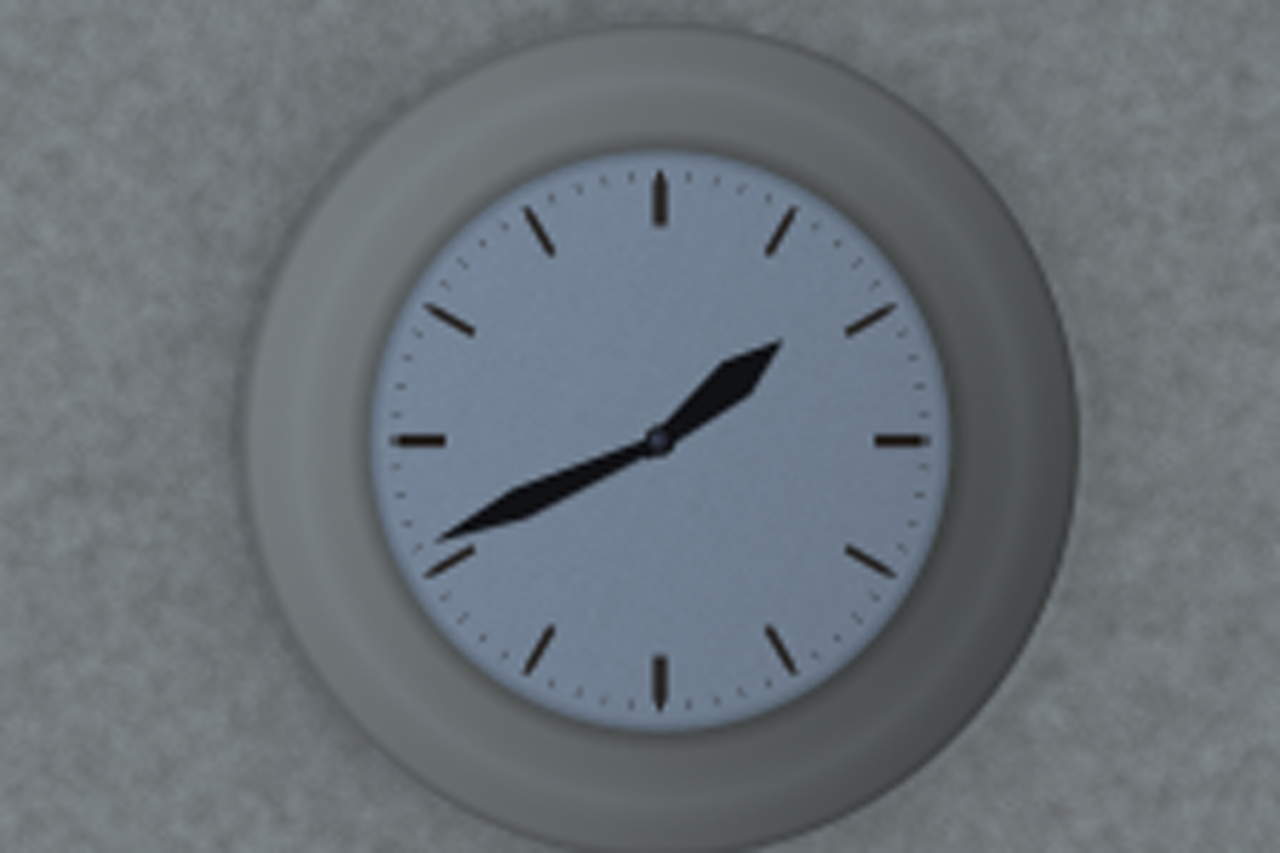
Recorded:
**1:41**
